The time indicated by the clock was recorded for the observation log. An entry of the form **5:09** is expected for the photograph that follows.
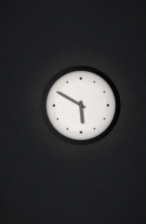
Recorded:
**5:50**
